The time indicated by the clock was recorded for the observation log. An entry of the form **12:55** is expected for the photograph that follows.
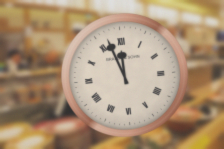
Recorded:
**11:57**
